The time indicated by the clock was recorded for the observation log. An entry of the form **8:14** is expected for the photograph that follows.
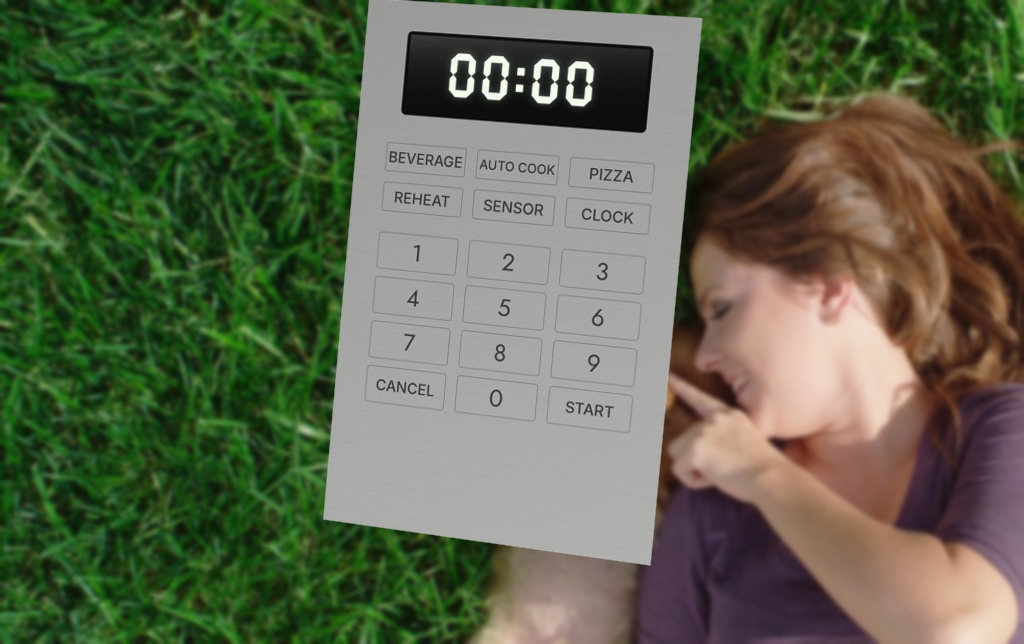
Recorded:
**0:00**
